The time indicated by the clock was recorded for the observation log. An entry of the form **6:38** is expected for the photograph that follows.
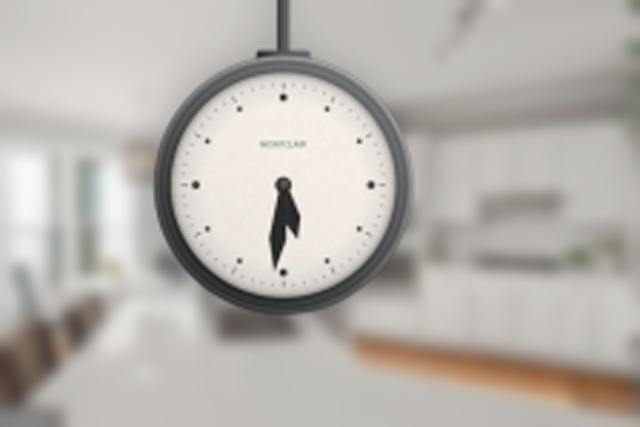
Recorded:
**5:31**
